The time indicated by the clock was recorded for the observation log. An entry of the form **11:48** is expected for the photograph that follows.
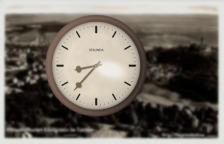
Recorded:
**8:37**
